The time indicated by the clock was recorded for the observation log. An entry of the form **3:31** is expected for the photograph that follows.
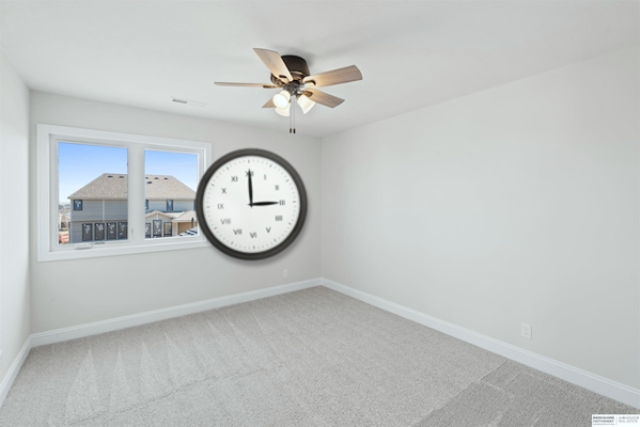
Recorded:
**3:00**
